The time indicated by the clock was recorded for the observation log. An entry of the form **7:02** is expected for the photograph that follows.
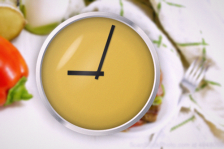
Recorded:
**9:03**
